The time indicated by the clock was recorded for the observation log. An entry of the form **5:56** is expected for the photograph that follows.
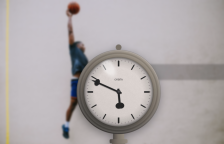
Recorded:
**5:49**
